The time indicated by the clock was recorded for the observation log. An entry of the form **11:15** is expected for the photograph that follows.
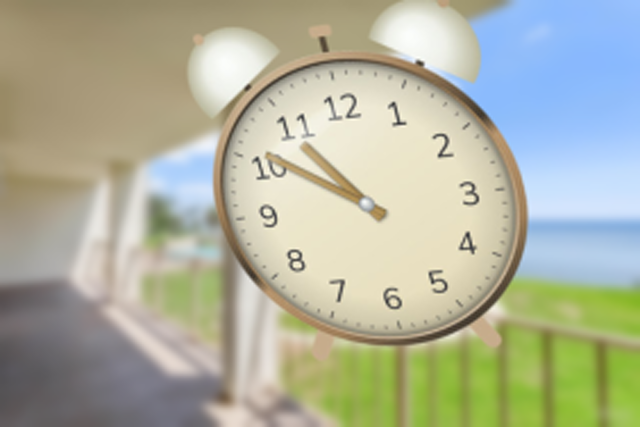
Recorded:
**10:51**
